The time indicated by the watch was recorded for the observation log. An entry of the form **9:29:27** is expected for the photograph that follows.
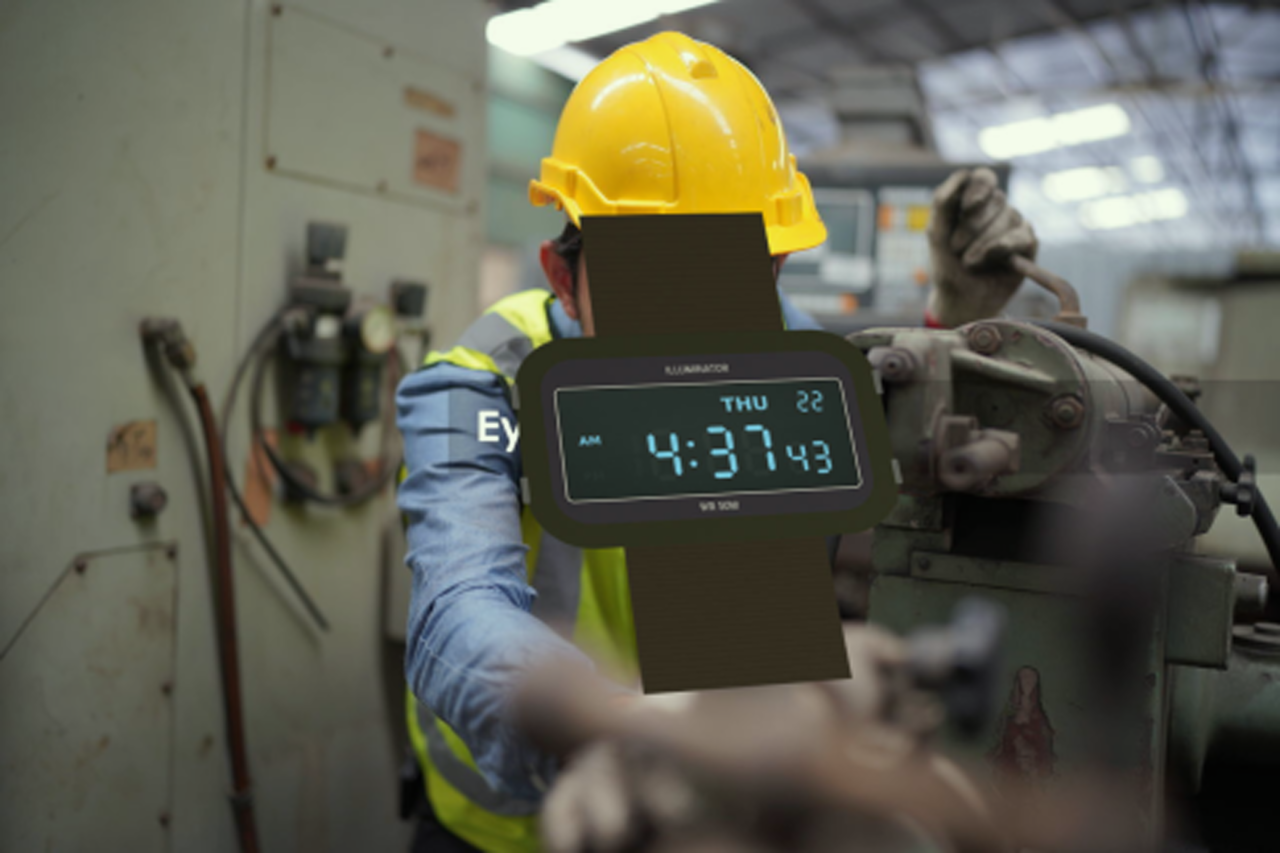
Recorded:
**4:37:43**
